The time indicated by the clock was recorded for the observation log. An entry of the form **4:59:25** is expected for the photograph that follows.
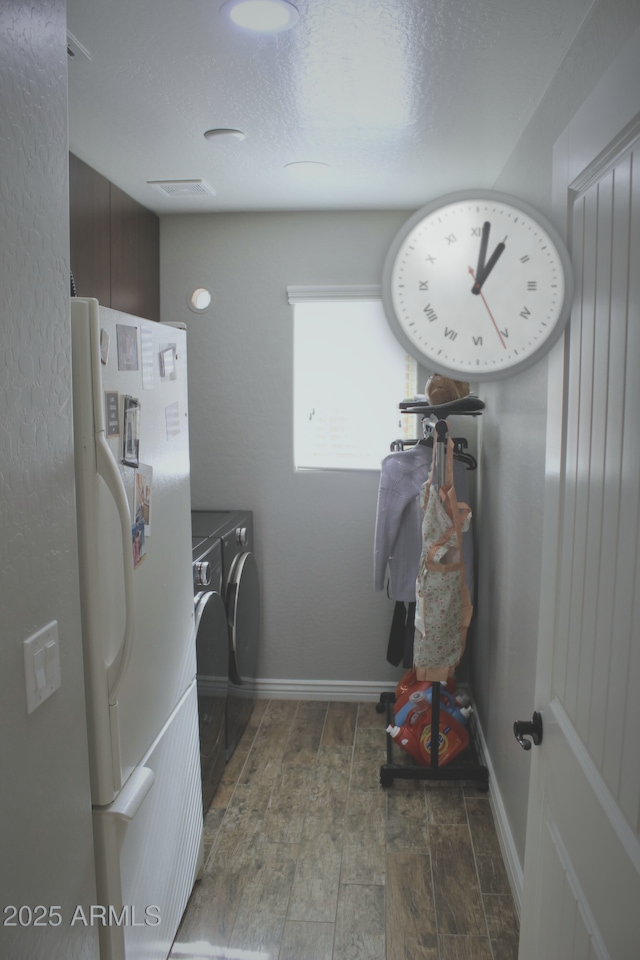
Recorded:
**1:01:26**
